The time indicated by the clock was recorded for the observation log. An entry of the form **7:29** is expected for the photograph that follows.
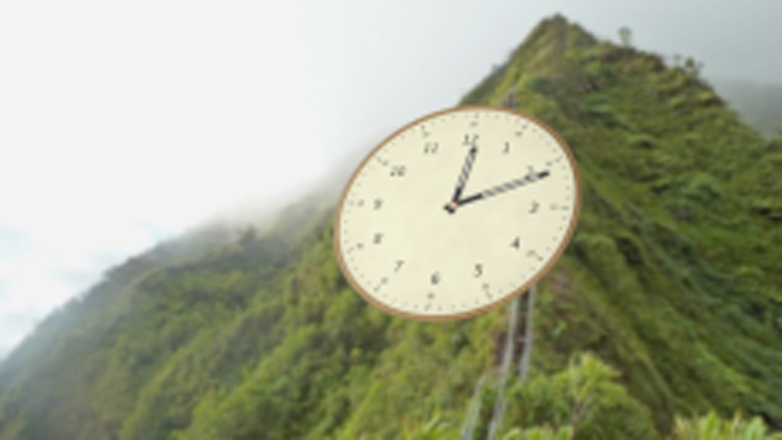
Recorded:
**12:11**
